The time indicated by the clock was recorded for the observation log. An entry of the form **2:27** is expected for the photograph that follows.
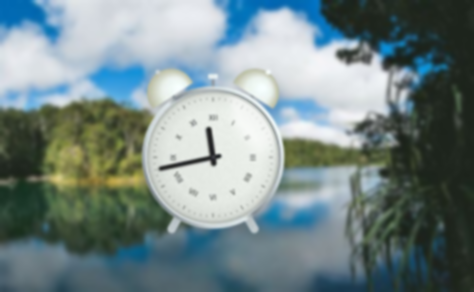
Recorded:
**11:43**
